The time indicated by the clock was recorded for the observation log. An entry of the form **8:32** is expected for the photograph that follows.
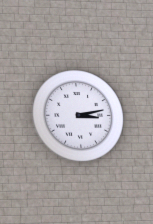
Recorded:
**3:13**
